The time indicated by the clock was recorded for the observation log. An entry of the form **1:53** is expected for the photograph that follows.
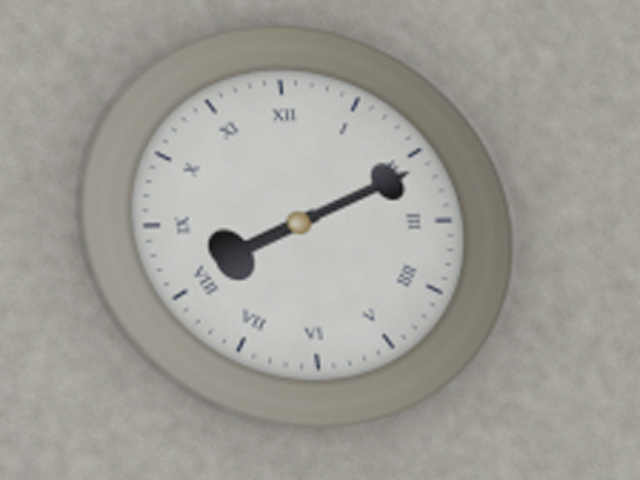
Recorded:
**8:11**
